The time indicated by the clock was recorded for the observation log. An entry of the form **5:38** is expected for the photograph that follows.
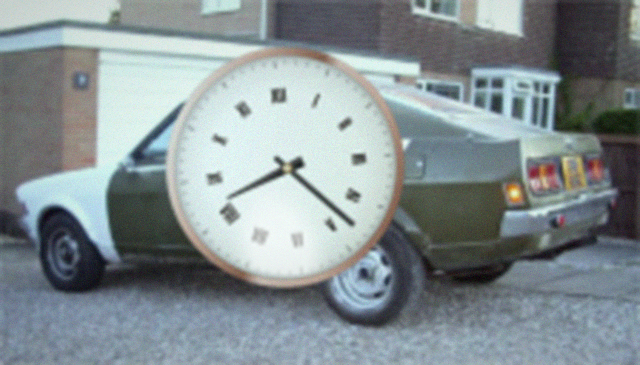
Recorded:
**8:23**
